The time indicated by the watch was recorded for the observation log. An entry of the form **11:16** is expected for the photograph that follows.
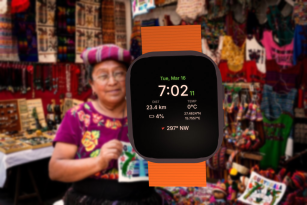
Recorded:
**7:02**
